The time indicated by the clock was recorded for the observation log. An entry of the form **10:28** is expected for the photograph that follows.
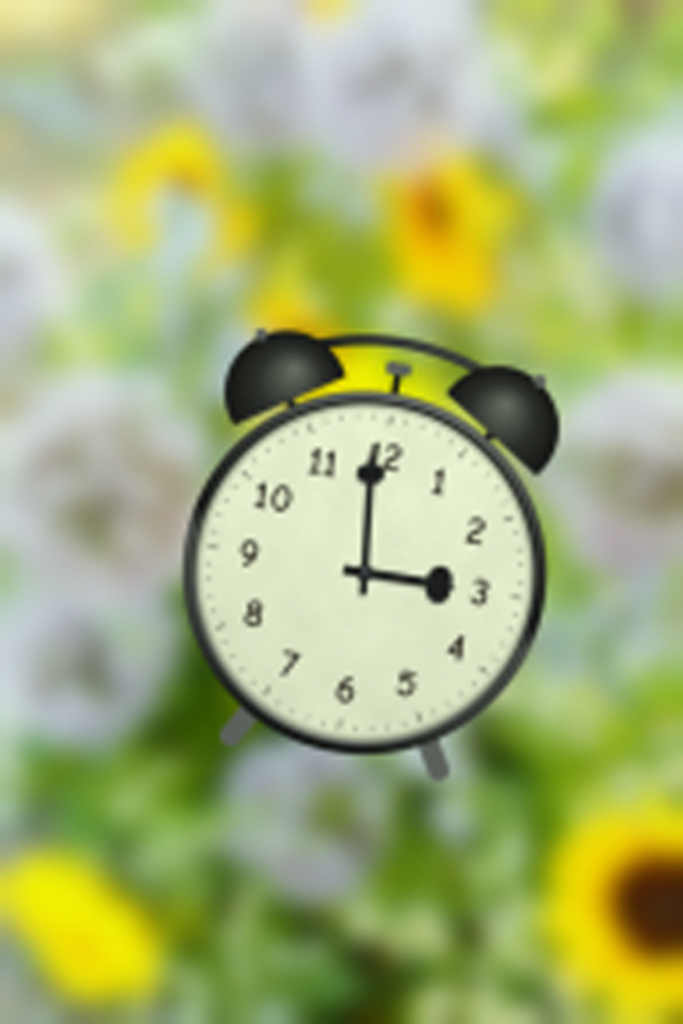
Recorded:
**2:59**
